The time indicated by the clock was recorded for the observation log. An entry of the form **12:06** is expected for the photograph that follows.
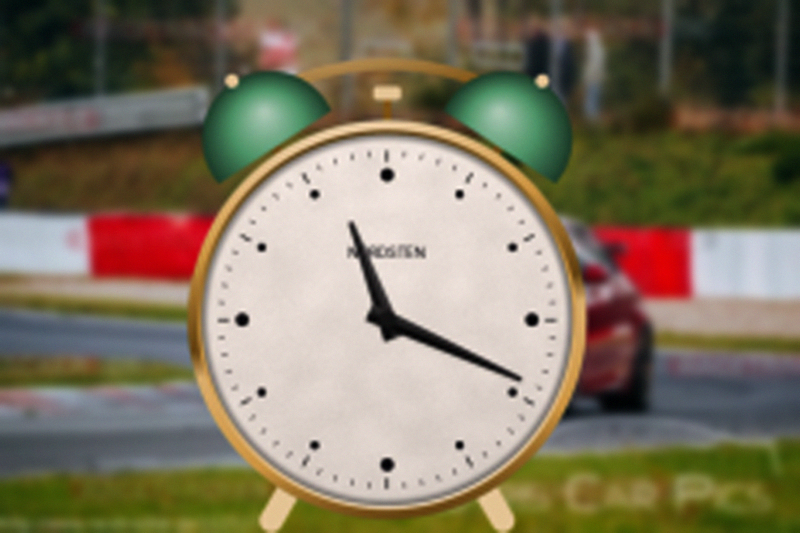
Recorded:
**11:19**
